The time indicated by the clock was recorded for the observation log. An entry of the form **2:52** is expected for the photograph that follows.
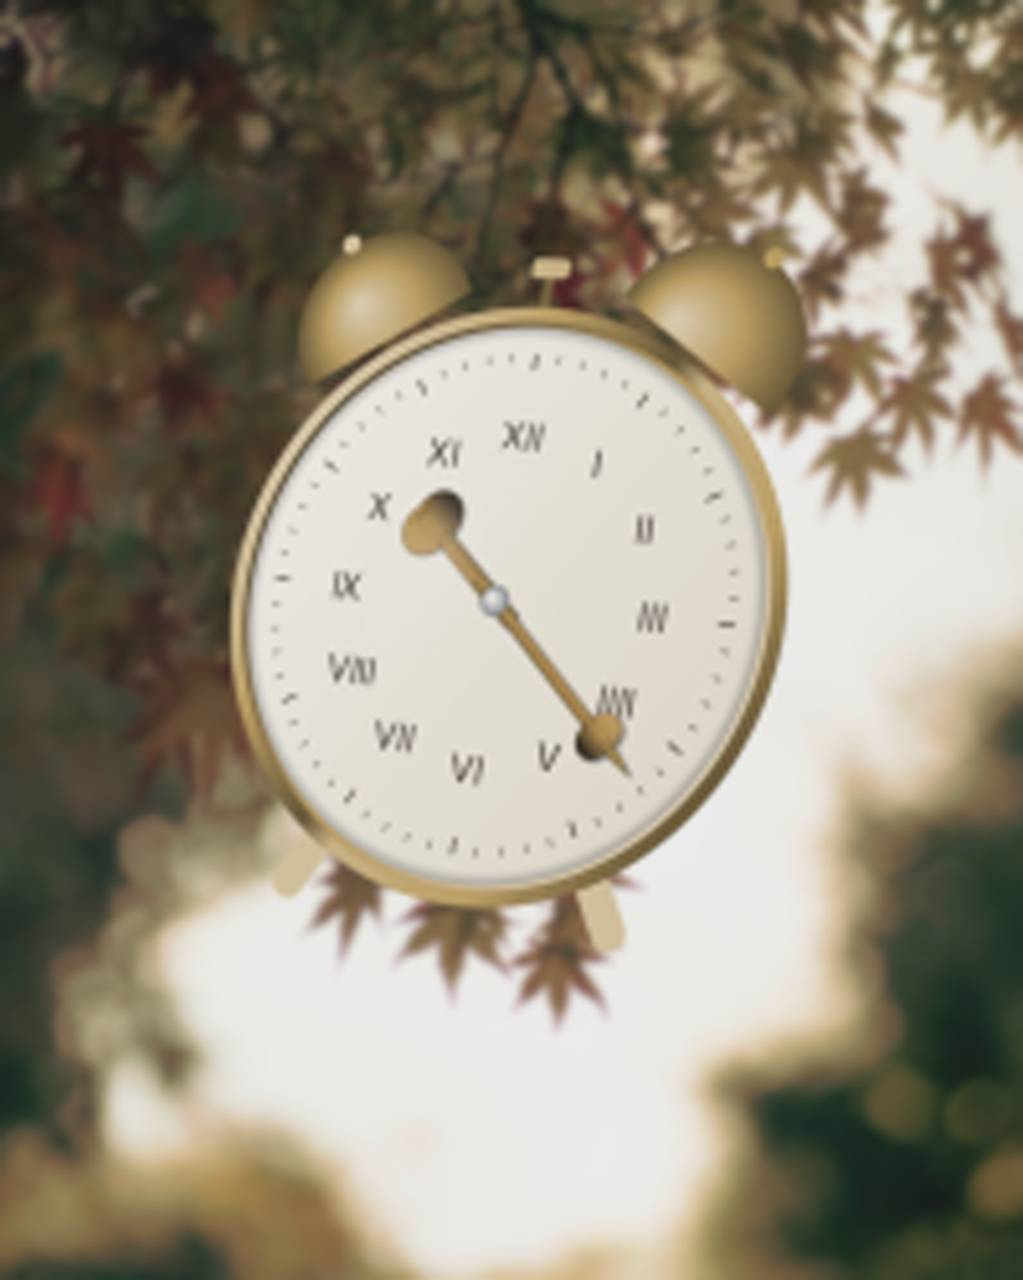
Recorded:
**10:22**
